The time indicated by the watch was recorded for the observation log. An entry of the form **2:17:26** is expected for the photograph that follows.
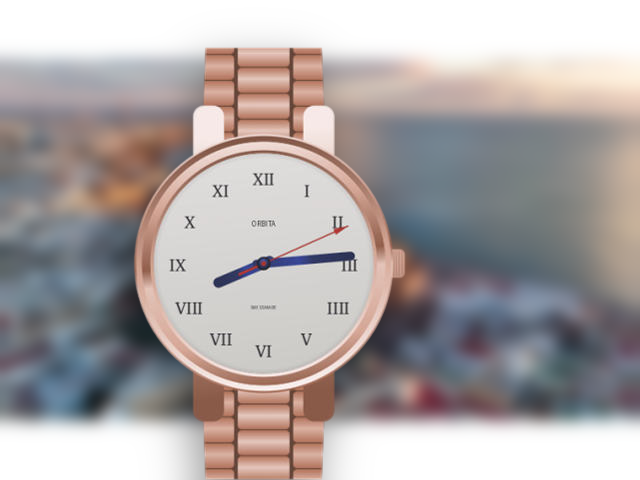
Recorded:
**8:14:11**
